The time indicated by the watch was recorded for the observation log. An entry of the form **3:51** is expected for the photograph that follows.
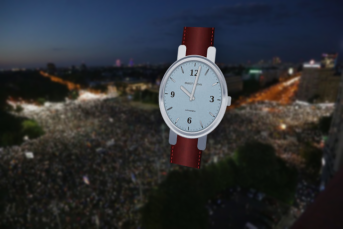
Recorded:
**10:02**
